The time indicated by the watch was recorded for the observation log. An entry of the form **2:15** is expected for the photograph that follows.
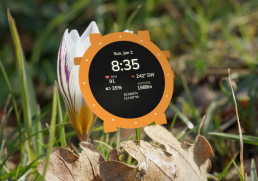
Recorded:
**8:35**
